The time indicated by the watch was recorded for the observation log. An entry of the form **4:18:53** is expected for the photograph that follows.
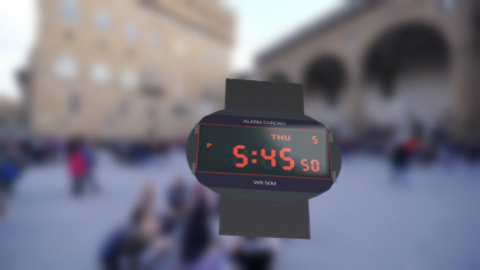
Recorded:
**5:45:50**
